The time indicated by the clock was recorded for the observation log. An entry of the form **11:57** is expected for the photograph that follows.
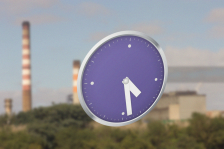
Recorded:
**4:28**
